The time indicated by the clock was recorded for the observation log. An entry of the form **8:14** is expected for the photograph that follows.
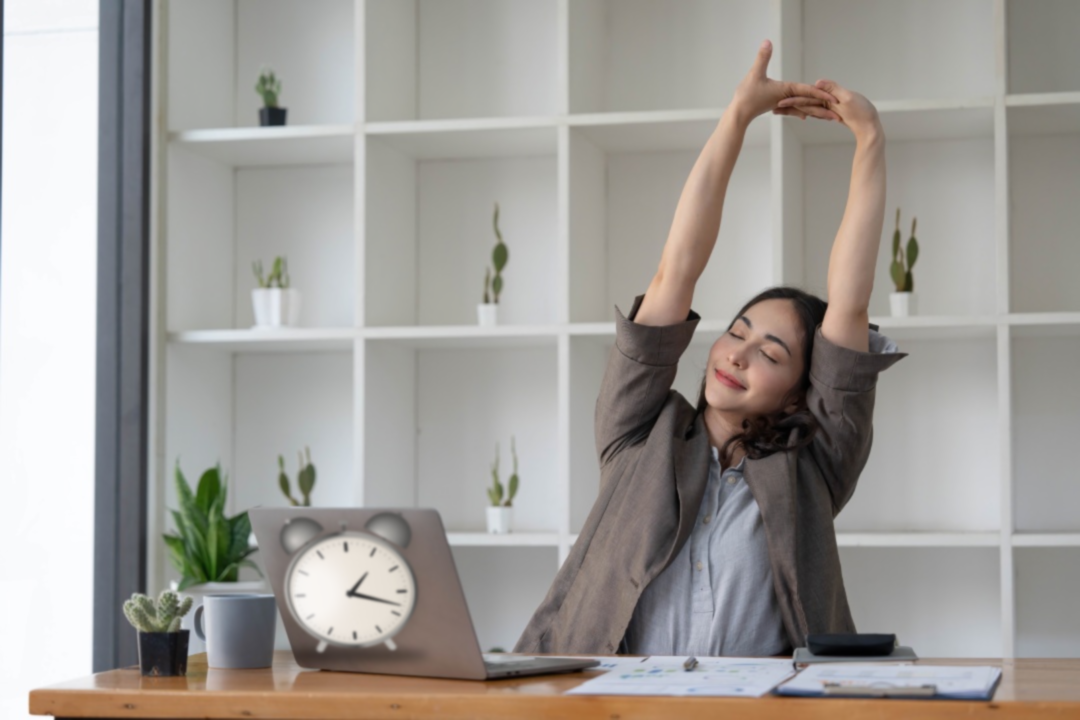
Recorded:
**1:18**
